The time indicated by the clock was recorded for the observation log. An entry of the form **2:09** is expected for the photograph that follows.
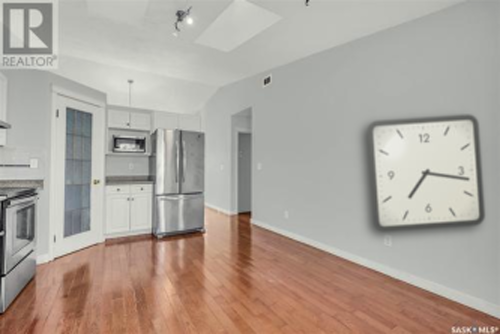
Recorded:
**7:17**
